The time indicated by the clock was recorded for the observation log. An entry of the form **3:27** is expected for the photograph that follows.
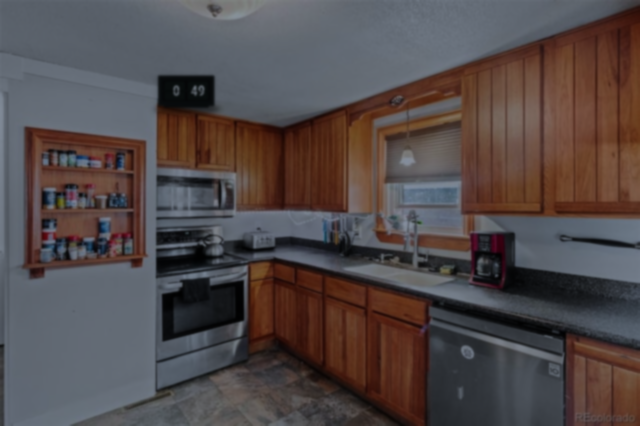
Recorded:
**0:49**
